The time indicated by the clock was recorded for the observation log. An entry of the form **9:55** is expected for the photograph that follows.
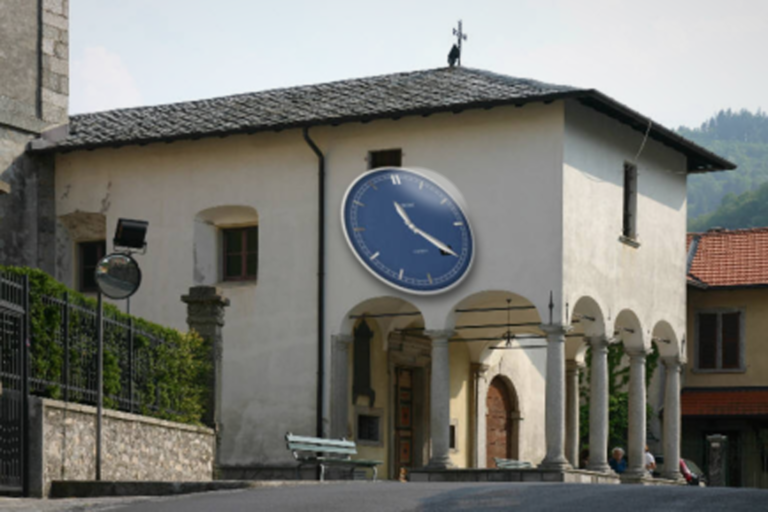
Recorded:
**11:22**
